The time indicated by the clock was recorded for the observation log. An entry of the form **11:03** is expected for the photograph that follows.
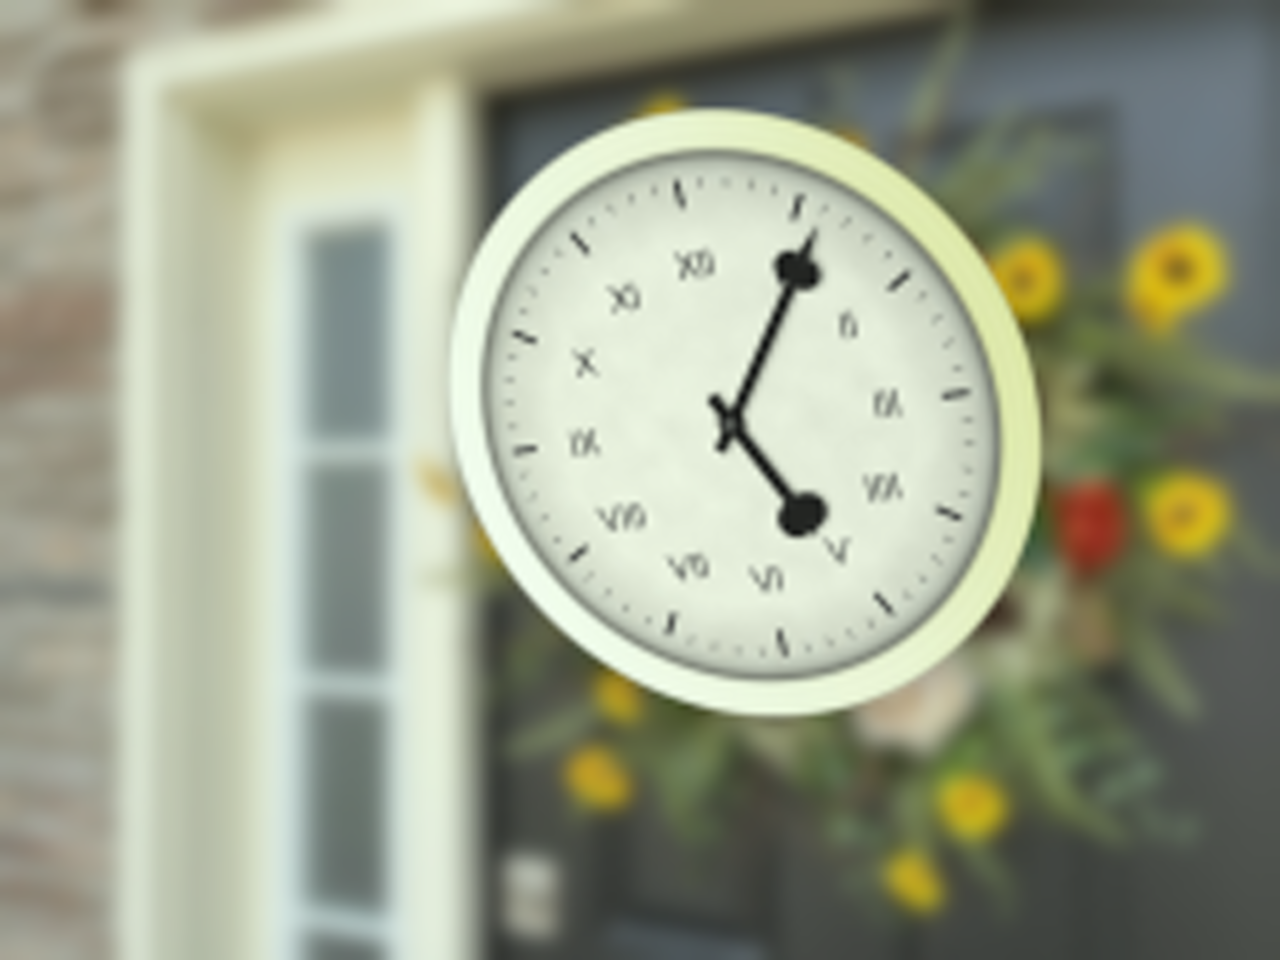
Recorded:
**5:06**
